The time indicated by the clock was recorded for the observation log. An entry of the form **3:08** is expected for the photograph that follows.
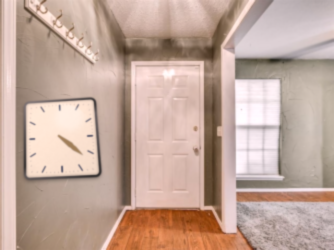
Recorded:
**4:22**
